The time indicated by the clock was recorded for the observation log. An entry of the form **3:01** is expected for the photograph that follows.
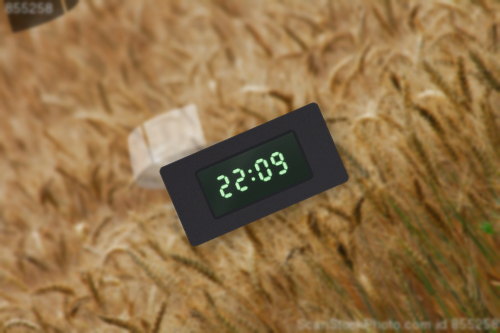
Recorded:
**22:09**
